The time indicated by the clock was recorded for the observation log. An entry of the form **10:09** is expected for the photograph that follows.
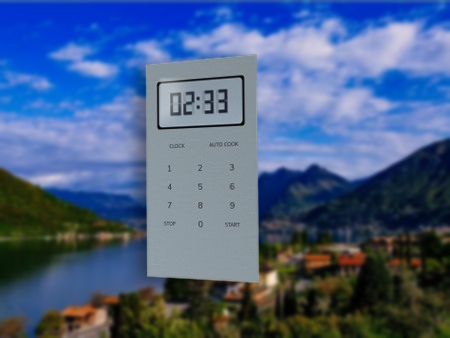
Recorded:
**2:33**
